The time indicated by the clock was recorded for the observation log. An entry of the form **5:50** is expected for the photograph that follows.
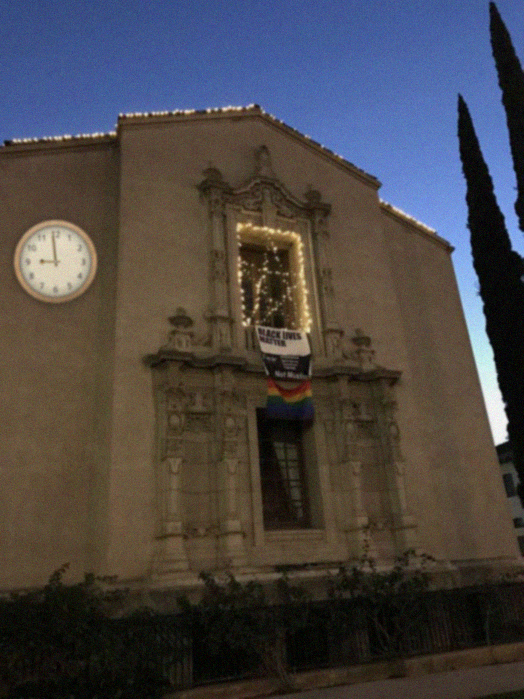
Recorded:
**8:59**
